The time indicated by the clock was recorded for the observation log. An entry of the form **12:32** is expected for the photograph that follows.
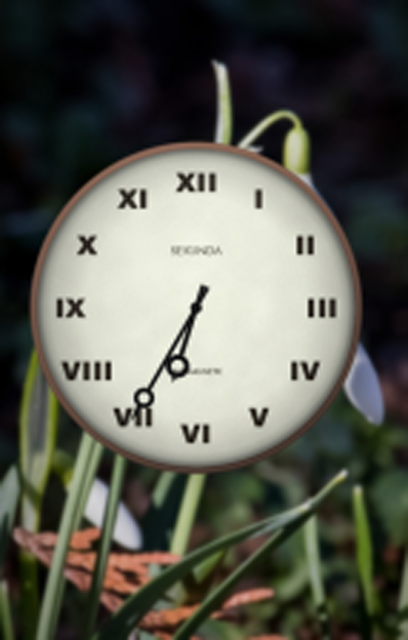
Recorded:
**6:35**
